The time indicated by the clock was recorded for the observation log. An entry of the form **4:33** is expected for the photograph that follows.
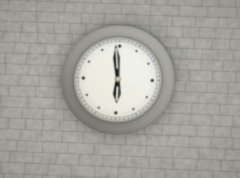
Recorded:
**5:59**
